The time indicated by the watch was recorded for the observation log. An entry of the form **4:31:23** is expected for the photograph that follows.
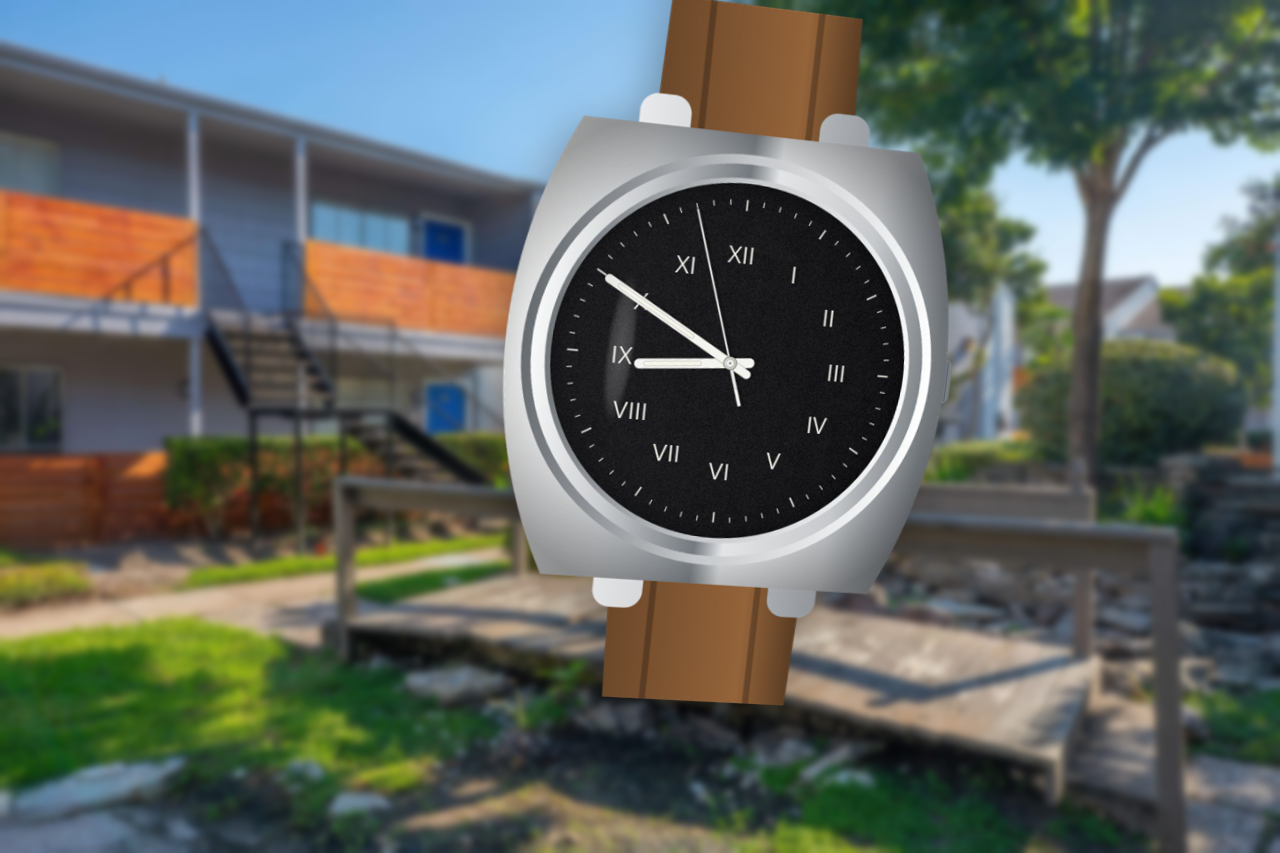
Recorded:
**8:49:57**
